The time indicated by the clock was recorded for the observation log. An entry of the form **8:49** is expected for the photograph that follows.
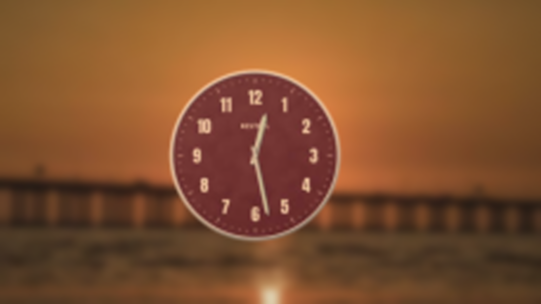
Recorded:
**12:28**
